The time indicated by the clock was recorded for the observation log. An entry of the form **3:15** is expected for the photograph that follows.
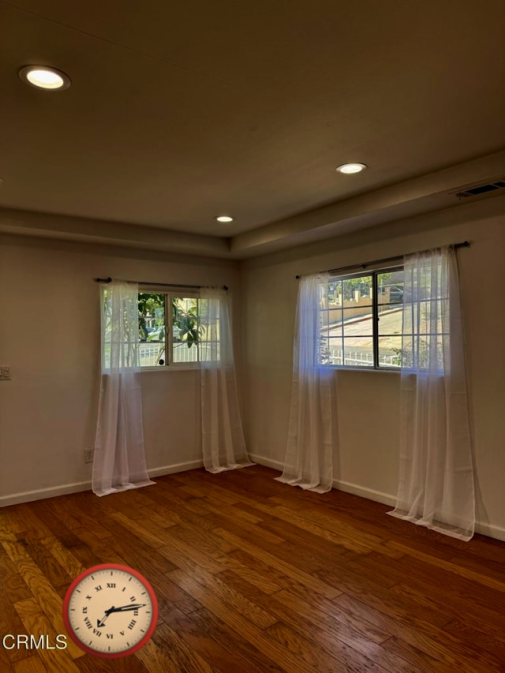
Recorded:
**7:13**
